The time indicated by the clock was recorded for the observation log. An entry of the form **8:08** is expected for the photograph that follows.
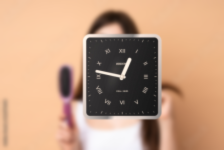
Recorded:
**12:47**
